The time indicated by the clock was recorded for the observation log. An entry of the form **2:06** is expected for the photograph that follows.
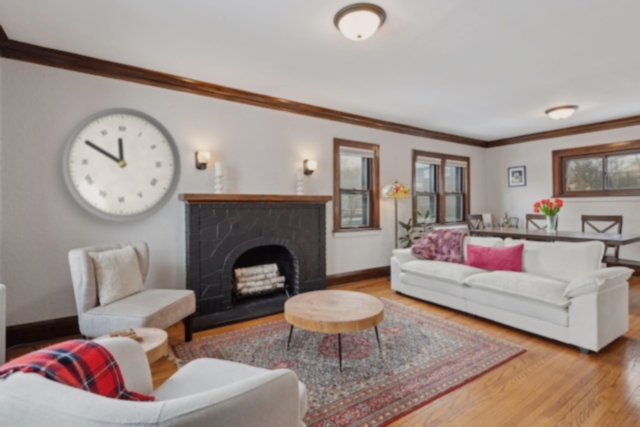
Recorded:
**11:50**
